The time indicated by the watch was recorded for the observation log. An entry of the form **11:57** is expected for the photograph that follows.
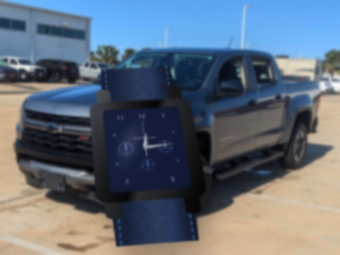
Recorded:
**12:14**
